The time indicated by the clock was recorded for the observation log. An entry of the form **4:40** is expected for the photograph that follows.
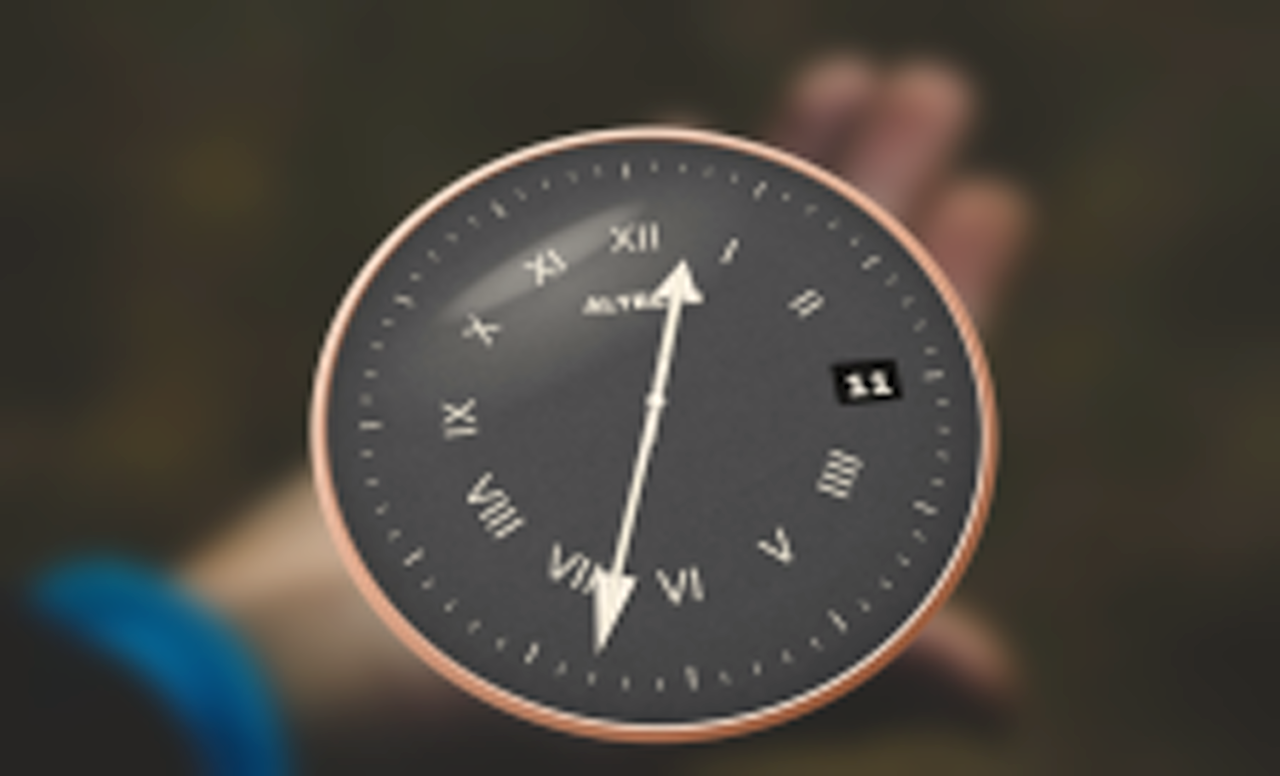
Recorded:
**12:33**
